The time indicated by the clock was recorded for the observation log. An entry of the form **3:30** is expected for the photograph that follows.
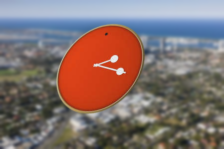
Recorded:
**2:17**
